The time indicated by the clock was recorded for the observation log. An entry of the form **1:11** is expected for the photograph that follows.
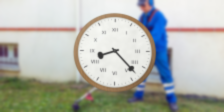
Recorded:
**8:23**
